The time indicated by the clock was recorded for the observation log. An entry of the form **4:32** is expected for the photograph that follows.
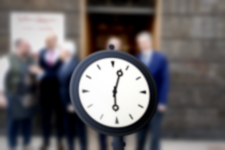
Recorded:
**6:03**
